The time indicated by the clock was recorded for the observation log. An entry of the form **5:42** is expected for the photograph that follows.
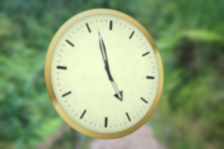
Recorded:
**4:57**
